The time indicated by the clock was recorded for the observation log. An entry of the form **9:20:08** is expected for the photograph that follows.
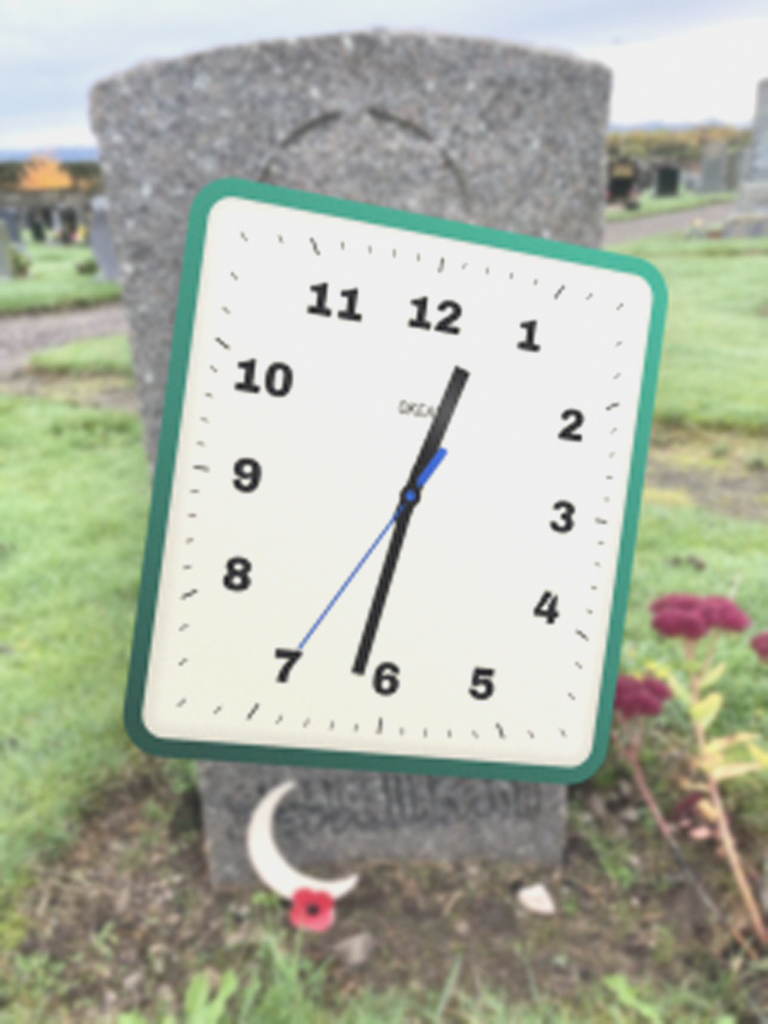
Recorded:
**12:31:35**
